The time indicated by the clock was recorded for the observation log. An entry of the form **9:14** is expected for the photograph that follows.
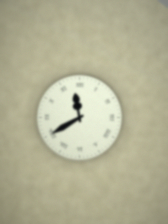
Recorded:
**11:40**
